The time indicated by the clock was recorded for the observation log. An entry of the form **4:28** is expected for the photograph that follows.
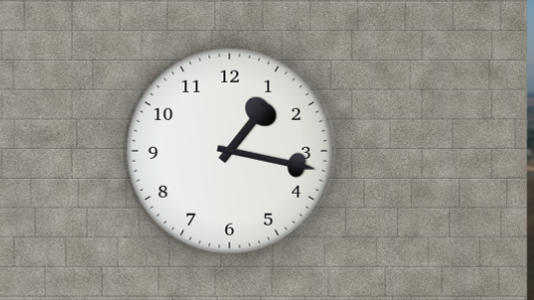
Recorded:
**1:17**
